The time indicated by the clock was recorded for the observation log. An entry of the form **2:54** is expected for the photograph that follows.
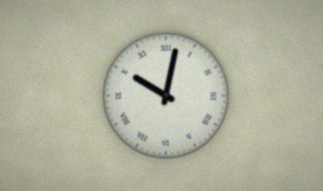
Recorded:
**10:02**
